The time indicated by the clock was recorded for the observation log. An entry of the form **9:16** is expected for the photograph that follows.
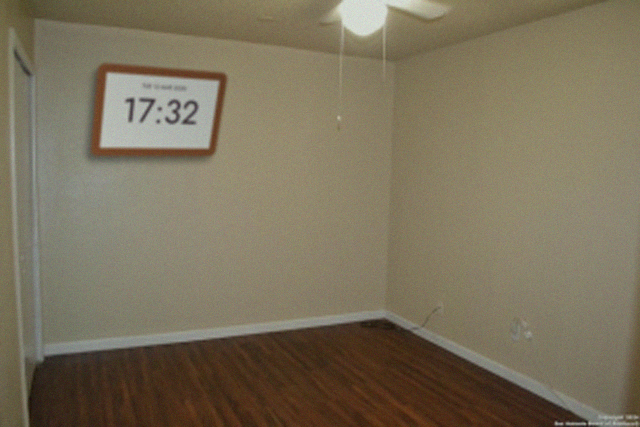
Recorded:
**17:32**
